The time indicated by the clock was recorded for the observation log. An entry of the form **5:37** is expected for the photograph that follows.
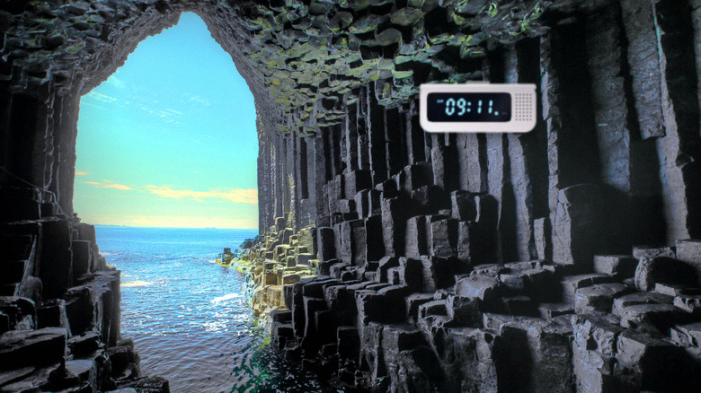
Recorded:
**9:11**
